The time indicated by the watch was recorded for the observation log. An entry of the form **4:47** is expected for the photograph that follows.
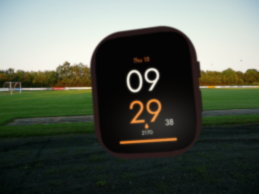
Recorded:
**9:29**
